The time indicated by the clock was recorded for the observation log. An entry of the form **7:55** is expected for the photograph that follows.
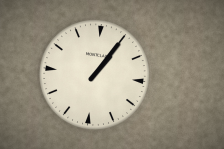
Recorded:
**1:05**
